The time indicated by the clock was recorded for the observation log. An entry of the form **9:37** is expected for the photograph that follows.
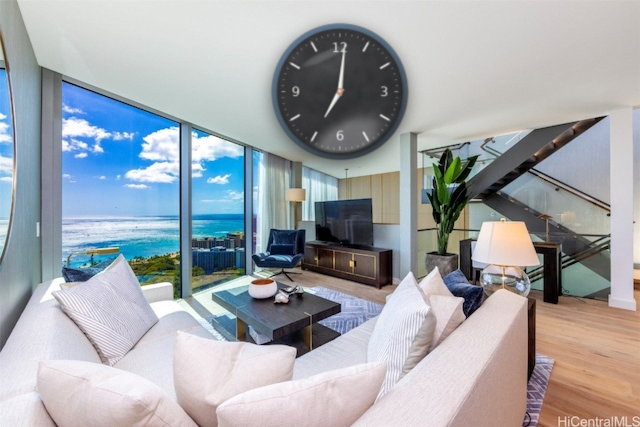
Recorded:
**7:01**
